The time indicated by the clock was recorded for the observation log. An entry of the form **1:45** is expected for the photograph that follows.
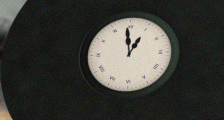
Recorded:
**12:59**
